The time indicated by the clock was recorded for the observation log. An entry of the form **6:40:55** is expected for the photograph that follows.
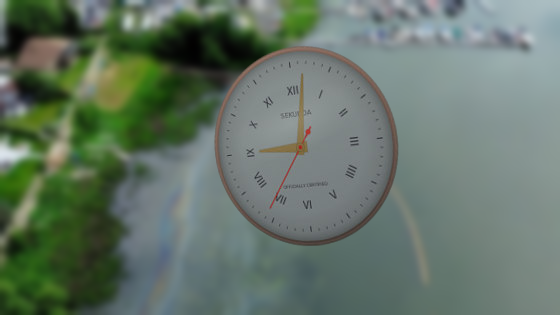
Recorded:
**9:01:36**
